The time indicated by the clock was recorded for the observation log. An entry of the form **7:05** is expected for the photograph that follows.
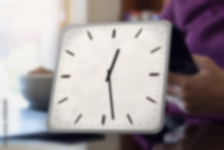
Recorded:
**12:28**
